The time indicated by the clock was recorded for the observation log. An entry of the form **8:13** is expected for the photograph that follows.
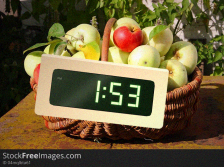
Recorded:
**1:53**
